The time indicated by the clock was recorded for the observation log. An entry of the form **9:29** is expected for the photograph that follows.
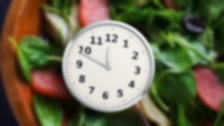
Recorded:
**11:49**
